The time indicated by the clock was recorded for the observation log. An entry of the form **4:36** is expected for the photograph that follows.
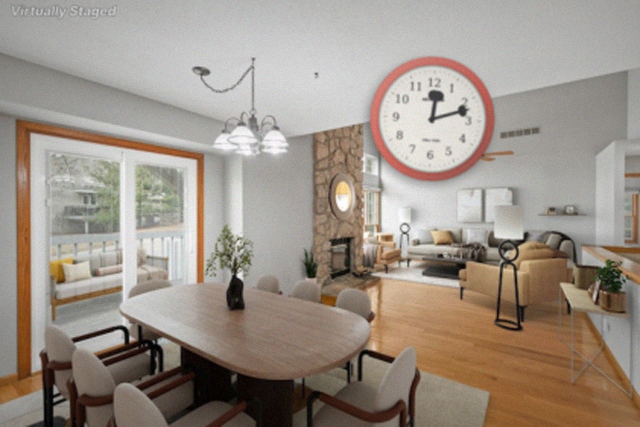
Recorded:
**12:12**
